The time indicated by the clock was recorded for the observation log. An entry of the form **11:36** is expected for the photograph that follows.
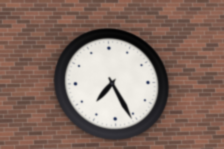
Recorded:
**7:26**
